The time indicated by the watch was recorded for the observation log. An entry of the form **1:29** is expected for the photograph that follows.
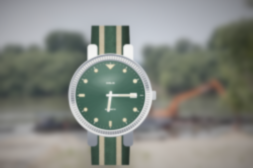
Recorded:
**6:15**
